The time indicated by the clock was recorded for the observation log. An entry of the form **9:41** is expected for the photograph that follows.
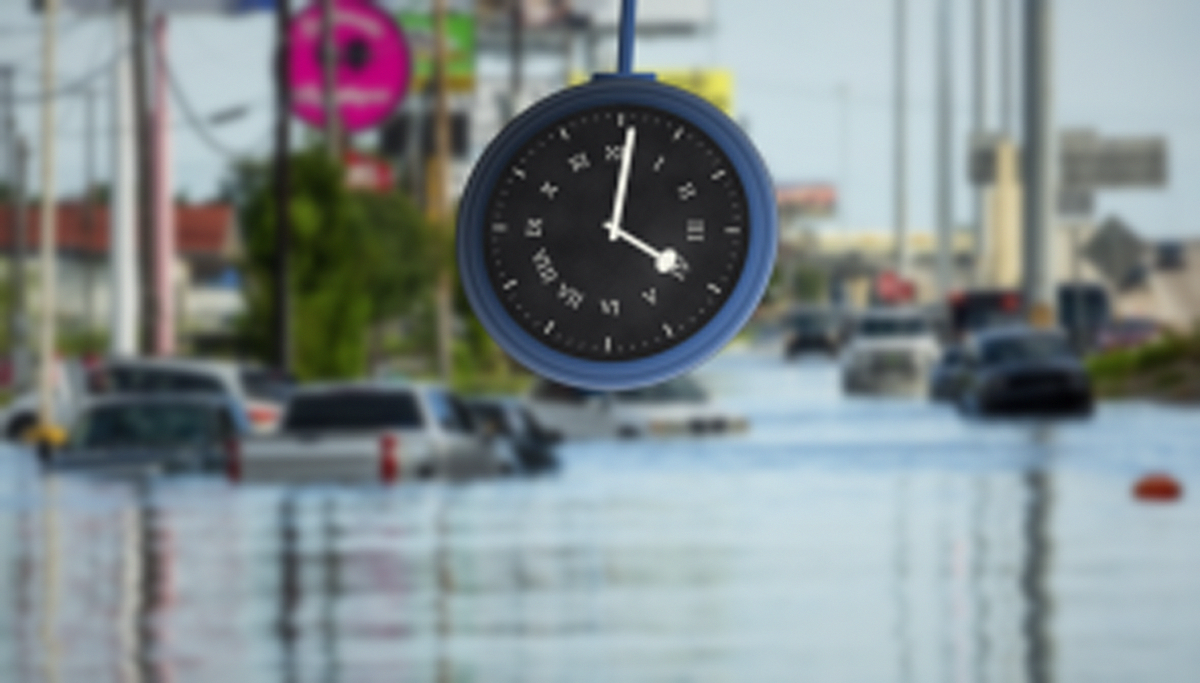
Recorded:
**4:01**
